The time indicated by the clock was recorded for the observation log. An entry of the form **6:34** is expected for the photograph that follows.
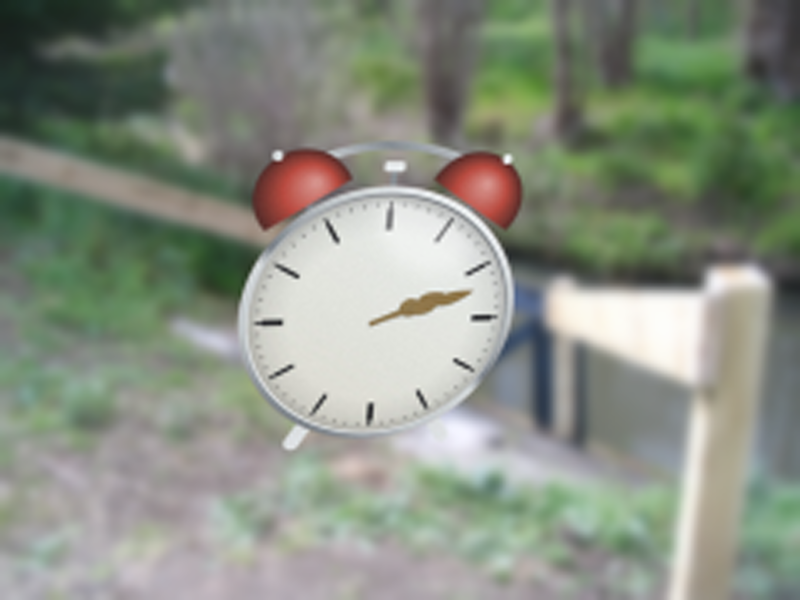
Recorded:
**2:12**
